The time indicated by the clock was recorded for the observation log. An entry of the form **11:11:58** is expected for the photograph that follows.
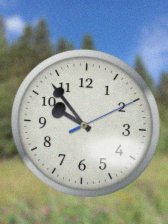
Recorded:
**9:53:10**
